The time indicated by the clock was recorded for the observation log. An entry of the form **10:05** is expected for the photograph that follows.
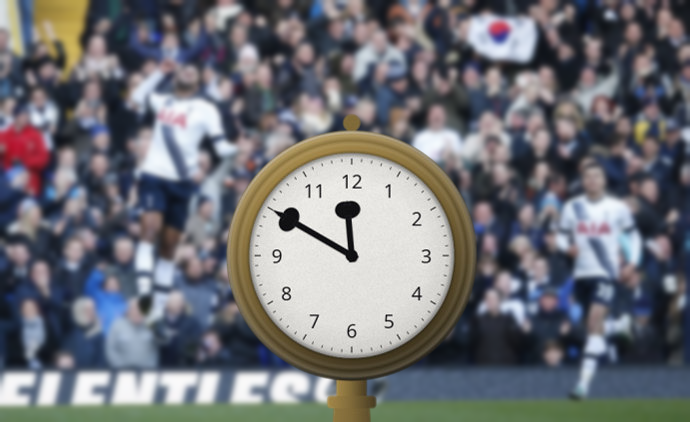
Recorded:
**11:50**
